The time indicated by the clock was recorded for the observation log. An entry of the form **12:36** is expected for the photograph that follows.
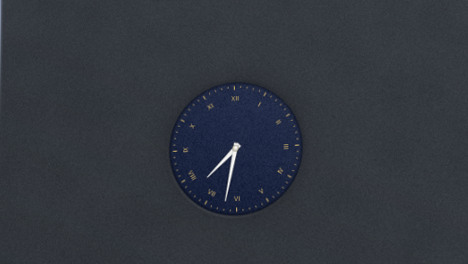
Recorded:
**7:32**
